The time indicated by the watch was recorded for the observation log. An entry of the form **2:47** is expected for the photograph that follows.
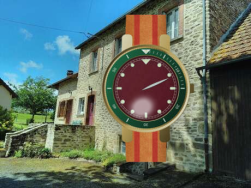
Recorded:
**2:11**
